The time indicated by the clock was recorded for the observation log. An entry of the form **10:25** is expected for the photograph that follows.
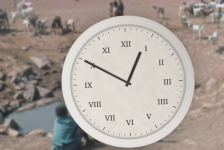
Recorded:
**12:50**
